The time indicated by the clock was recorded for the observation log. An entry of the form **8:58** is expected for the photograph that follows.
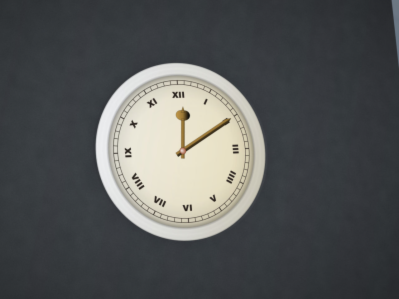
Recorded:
**12:10**
